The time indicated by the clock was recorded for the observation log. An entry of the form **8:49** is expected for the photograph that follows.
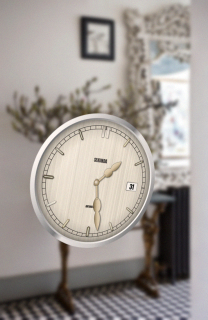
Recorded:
**1:28**
